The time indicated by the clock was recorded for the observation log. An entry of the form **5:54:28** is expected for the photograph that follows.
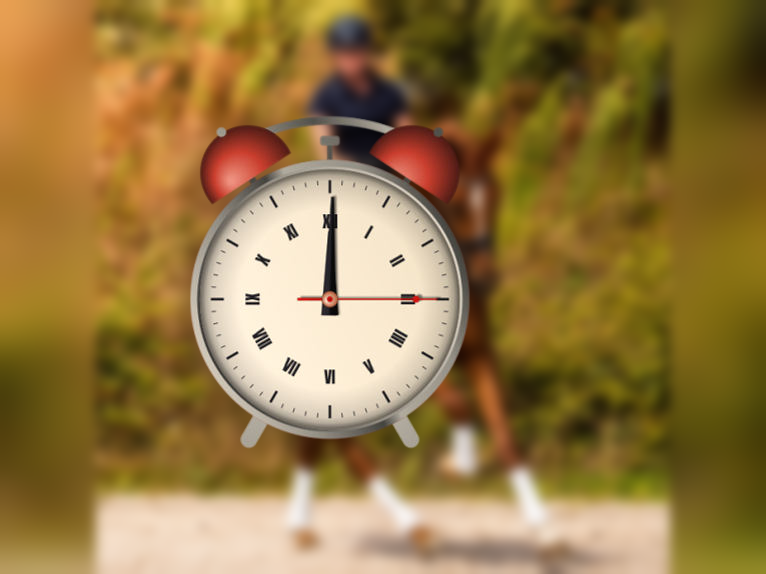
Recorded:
**12:00:15**
